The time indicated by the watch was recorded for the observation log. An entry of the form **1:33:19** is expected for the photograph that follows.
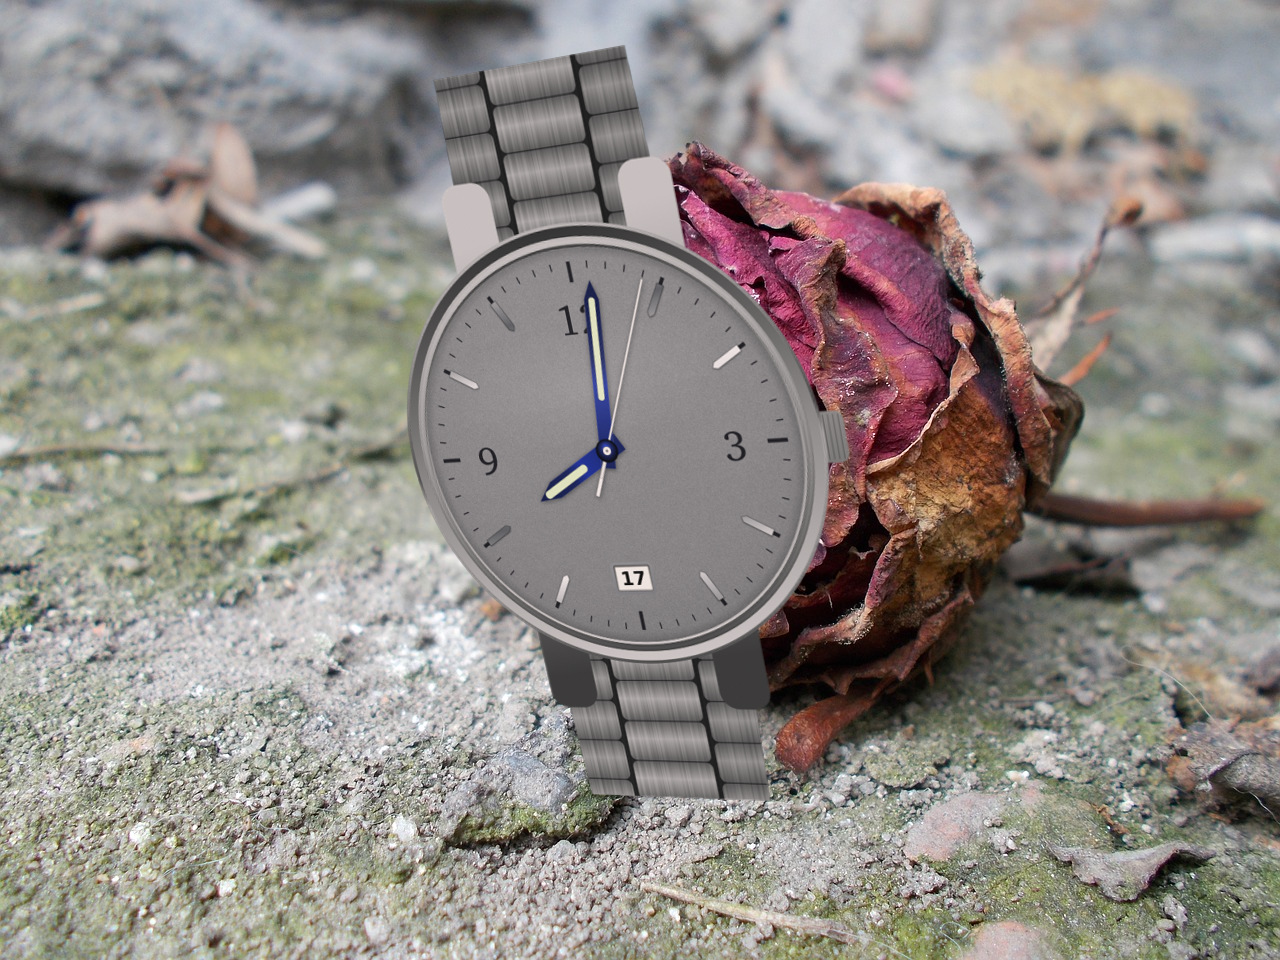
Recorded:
**8:01:04**
